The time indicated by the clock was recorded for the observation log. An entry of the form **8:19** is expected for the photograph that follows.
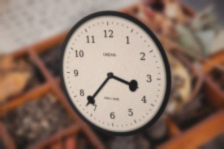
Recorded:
**3:37**
